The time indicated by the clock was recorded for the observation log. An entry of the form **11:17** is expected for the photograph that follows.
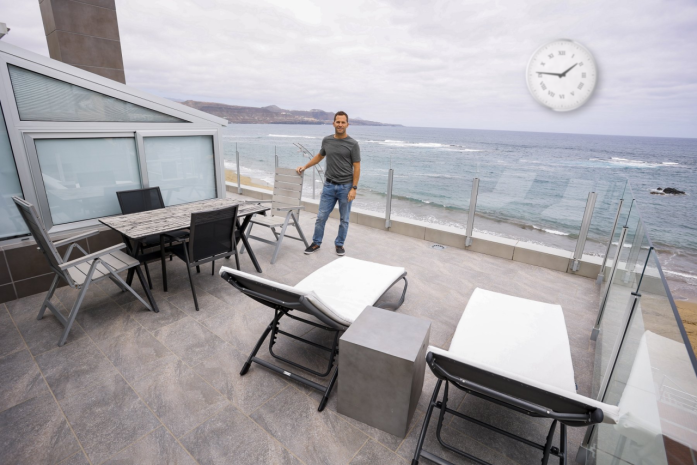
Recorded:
**1:46**
